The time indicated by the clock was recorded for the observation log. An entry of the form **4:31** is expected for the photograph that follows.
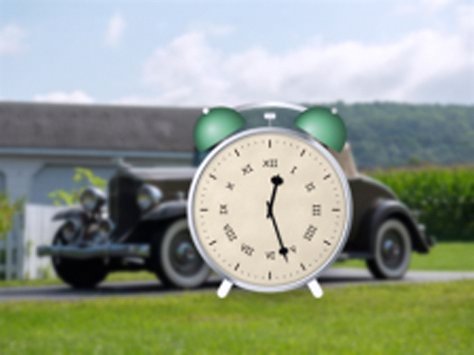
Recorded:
**12:27**
